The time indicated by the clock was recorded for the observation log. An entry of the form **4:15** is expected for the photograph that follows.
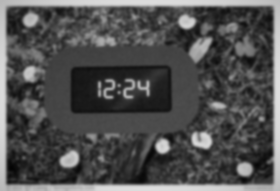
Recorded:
**12:24**
